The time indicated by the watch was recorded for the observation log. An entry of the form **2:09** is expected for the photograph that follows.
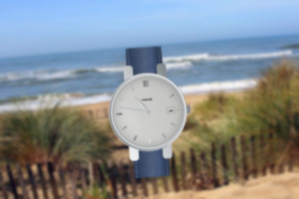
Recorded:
**10:47**
